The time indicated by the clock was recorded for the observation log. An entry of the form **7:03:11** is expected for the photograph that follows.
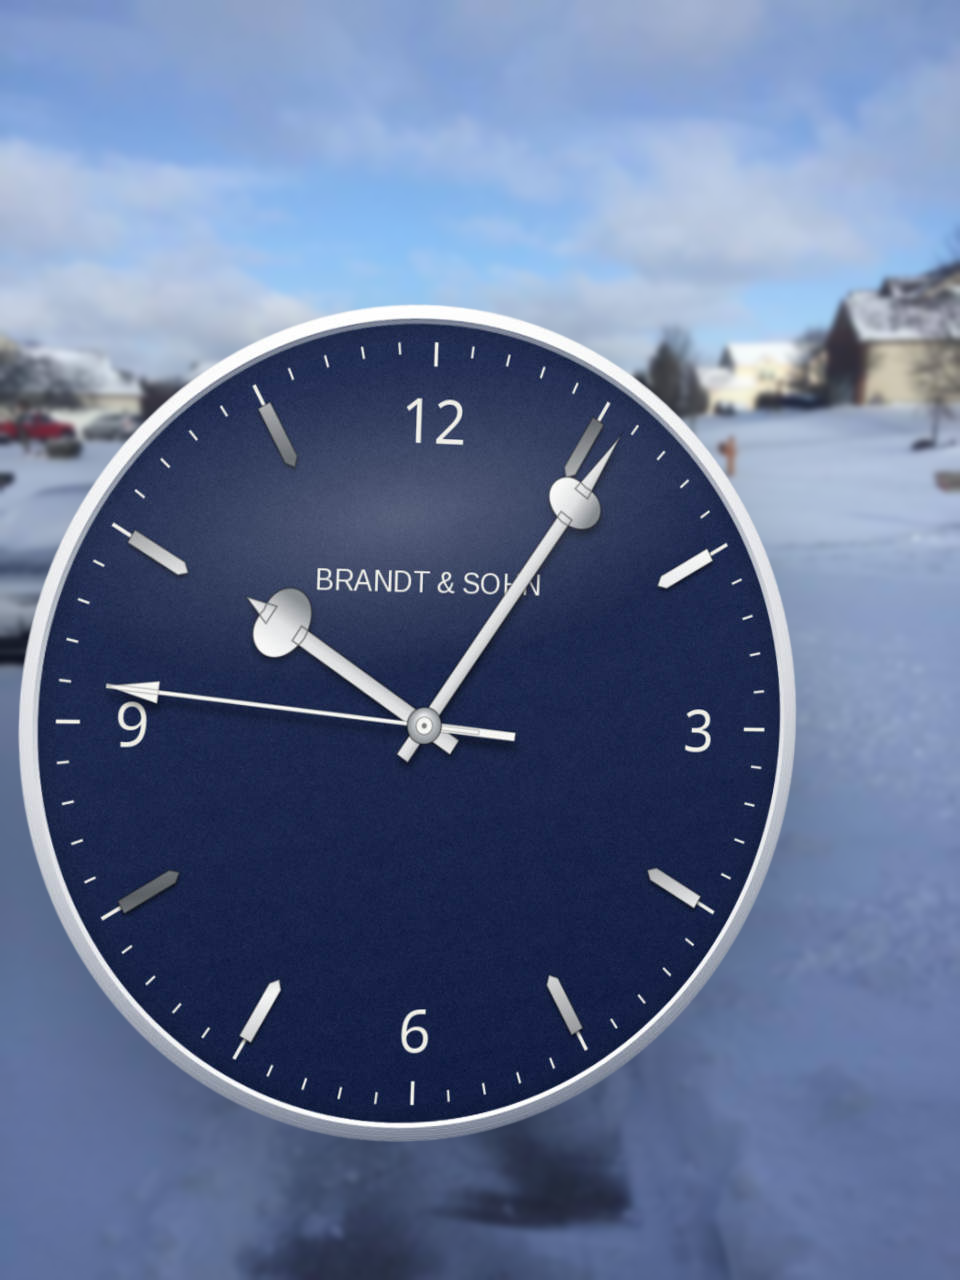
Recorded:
**10:05:46**
